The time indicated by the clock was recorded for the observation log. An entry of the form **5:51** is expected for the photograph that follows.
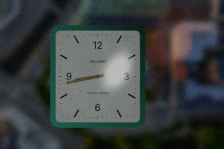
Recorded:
**8:43**
